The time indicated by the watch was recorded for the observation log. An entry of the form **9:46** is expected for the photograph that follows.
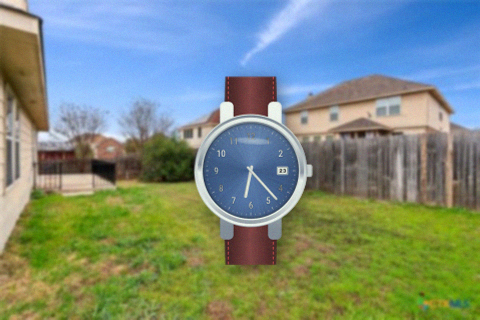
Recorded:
**6:23**
